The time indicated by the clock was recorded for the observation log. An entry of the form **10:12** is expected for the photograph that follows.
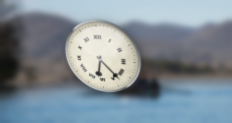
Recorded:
**6:23**
